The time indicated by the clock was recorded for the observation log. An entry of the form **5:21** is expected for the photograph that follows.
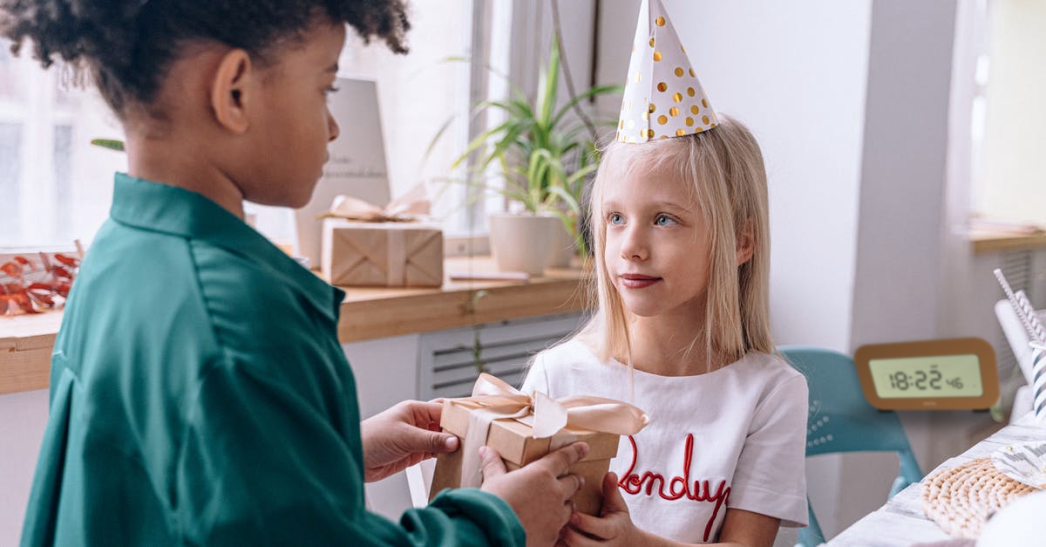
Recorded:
**18:22**
